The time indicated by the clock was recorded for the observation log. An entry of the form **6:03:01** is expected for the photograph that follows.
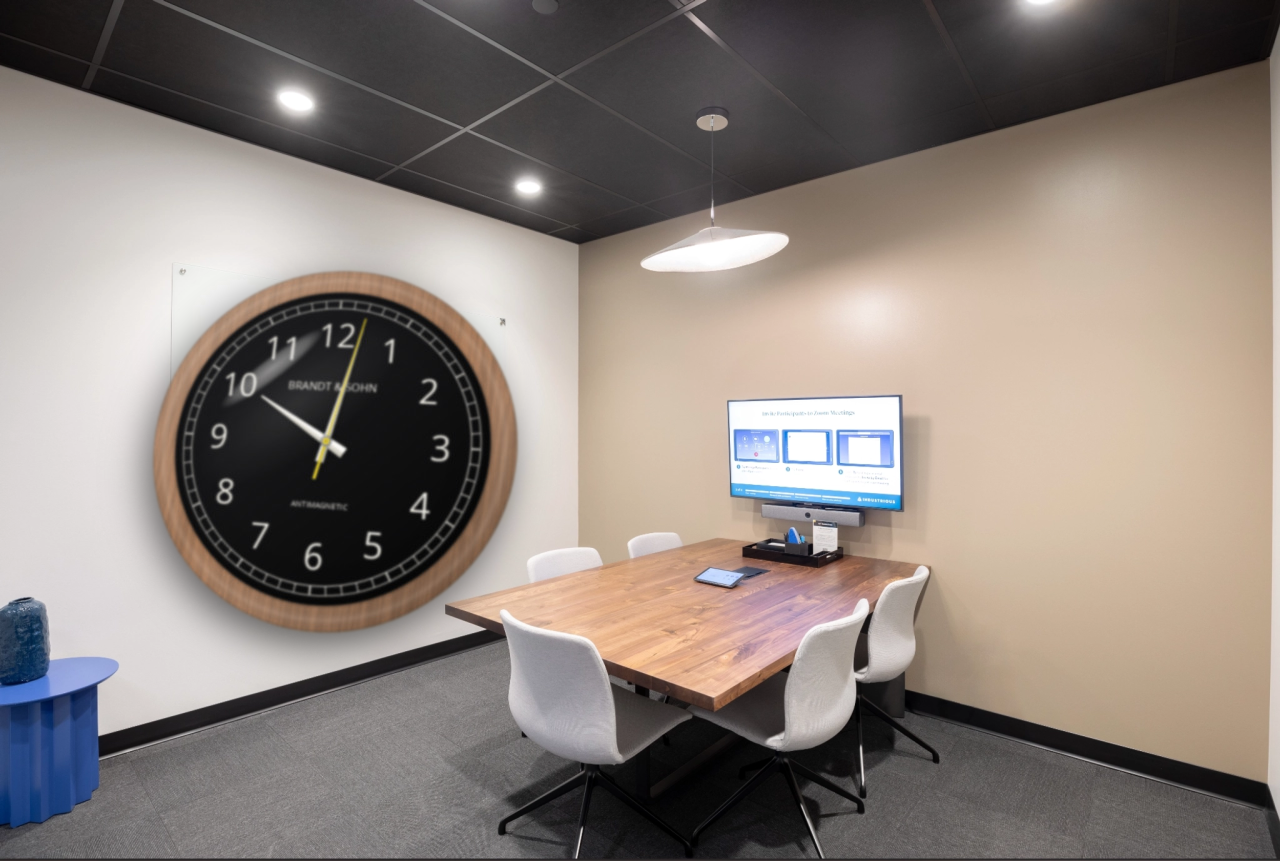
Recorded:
**10:02:02**
